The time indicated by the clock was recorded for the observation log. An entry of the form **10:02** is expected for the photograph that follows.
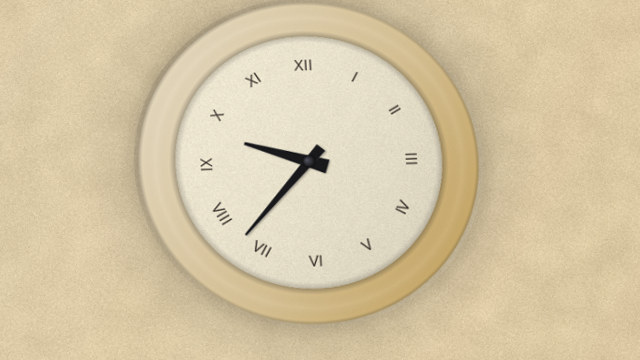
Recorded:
**9:37**
